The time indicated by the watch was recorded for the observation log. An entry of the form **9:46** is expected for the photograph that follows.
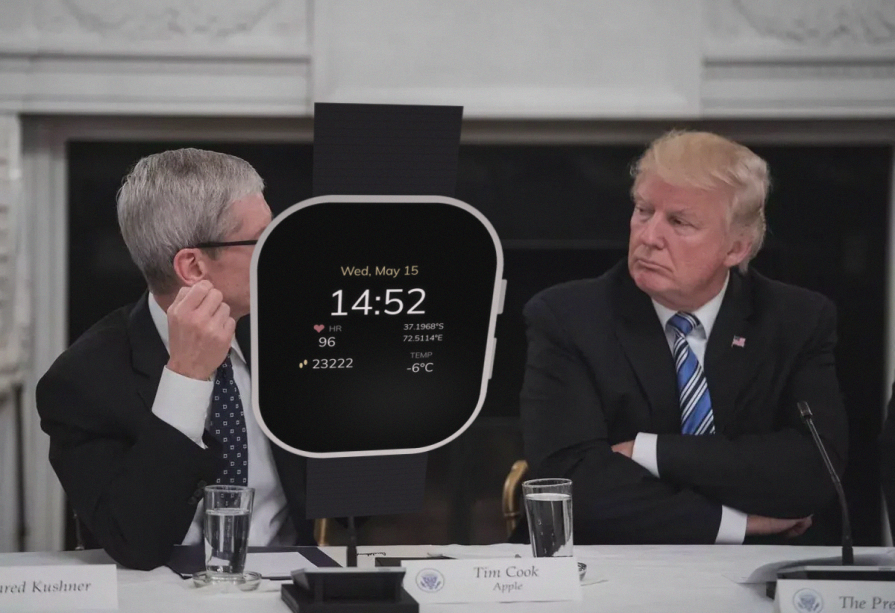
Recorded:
**14:52**
